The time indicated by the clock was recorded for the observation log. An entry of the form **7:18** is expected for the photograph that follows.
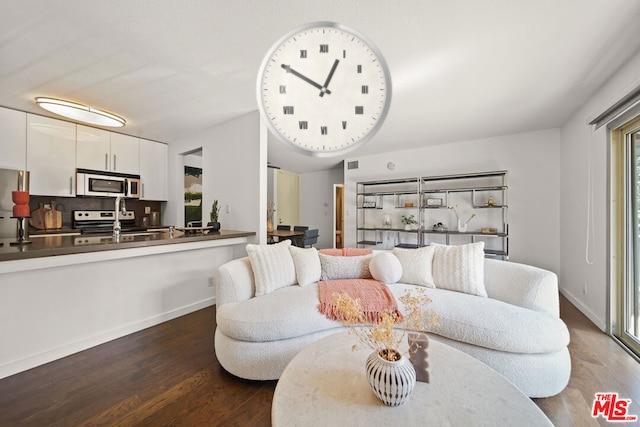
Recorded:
**12:50**
